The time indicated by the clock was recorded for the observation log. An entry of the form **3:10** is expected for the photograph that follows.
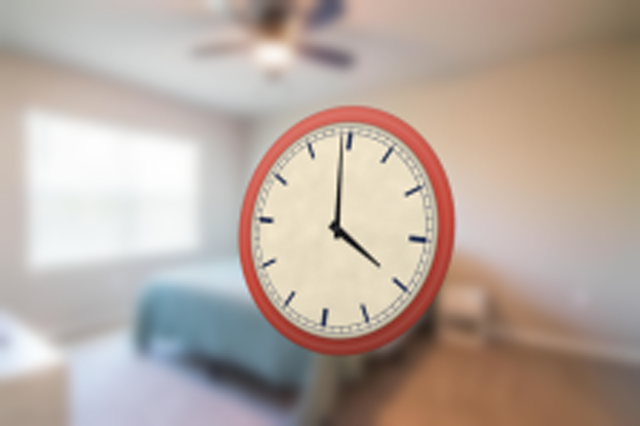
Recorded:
**3:59**
